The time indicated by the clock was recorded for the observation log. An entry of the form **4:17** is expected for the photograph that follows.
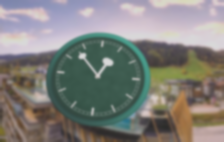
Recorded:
**12:53**
